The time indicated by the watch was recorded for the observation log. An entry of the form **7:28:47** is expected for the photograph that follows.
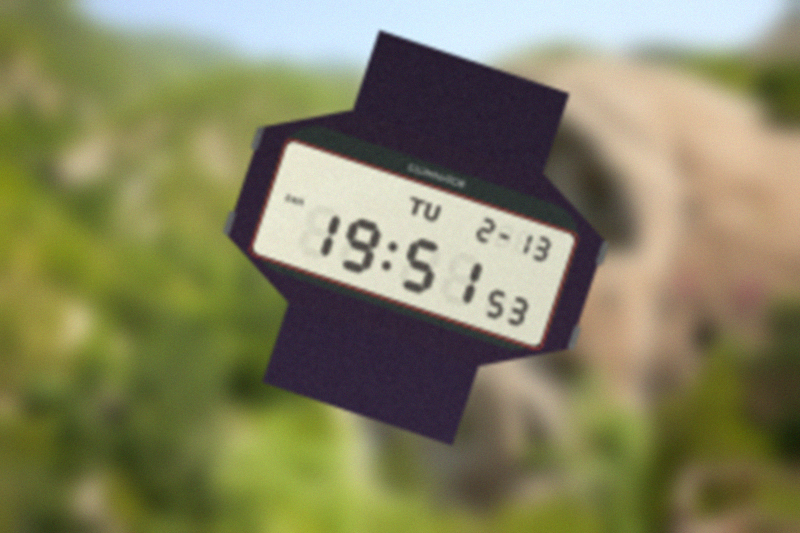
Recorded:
**19:51:53**
